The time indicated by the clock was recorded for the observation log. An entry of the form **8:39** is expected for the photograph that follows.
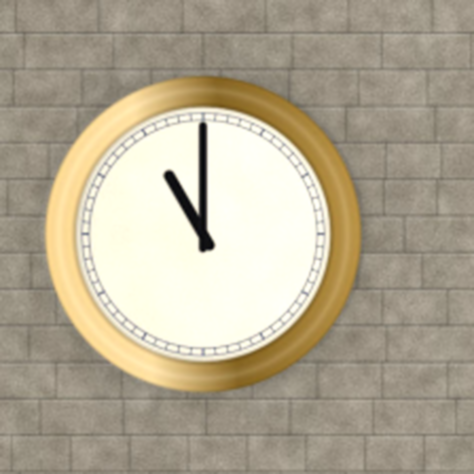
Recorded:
**11:00**
